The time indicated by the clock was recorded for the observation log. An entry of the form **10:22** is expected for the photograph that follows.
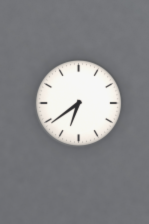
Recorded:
**6:39**
